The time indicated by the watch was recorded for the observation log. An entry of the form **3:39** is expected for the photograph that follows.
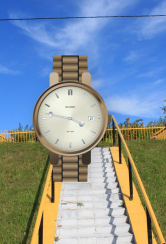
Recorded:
**3:47**
